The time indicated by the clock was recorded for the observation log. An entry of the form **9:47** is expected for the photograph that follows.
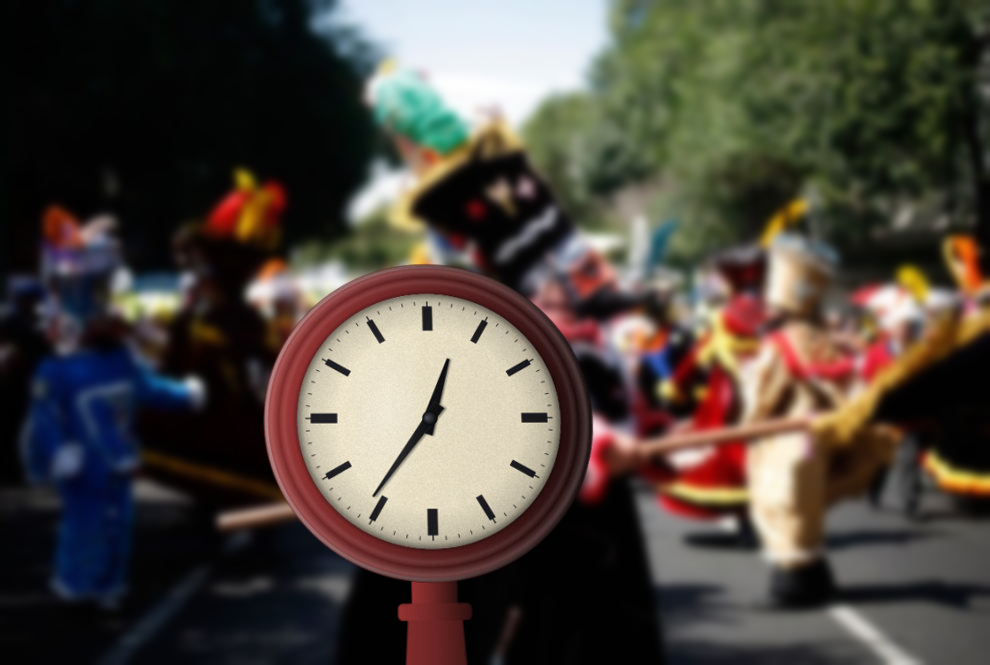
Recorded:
**12:36**
